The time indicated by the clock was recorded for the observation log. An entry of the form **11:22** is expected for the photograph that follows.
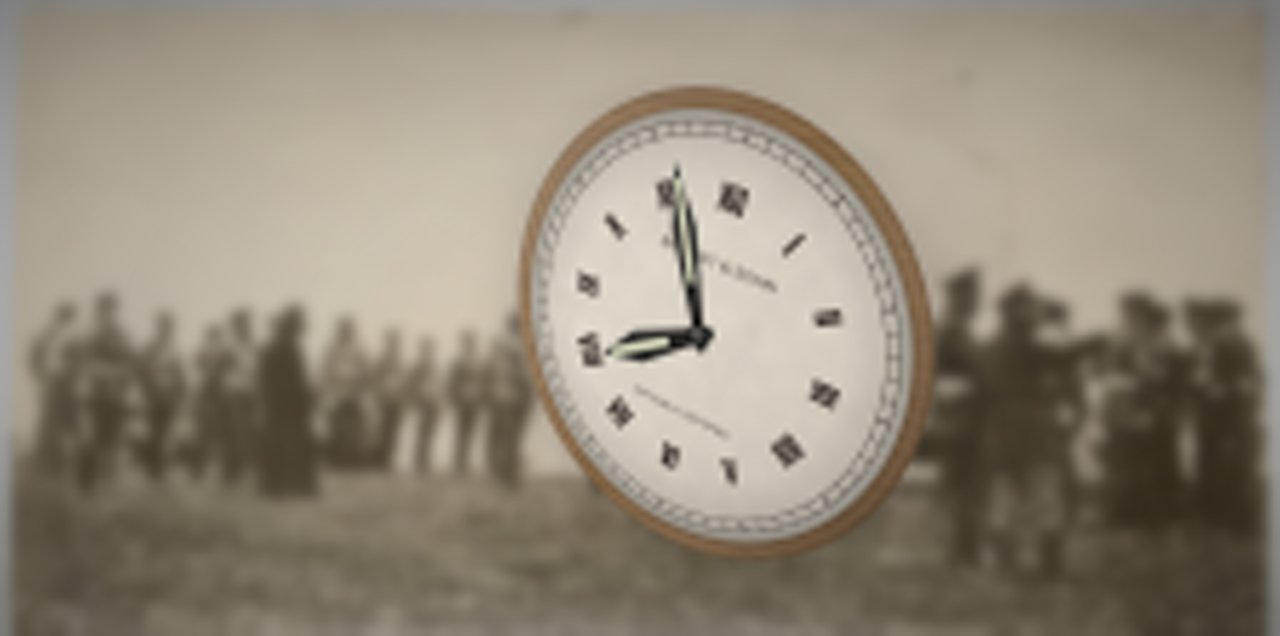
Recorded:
**7:56**
